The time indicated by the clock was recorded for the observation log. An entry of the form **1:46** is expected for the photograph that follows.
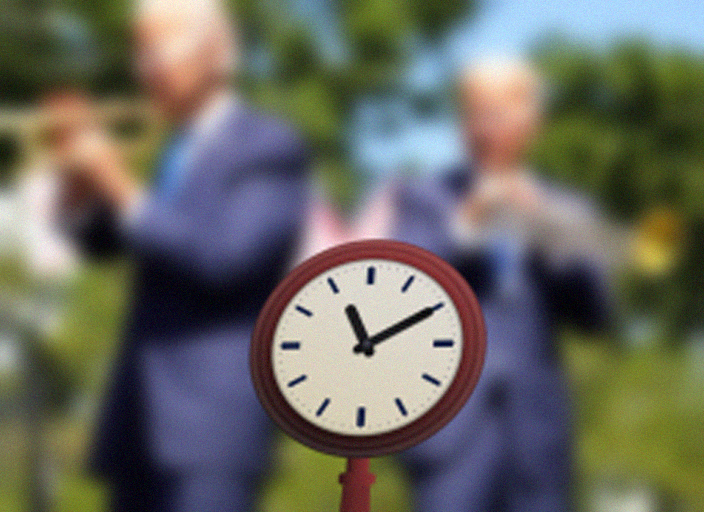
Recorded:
**11:10**
